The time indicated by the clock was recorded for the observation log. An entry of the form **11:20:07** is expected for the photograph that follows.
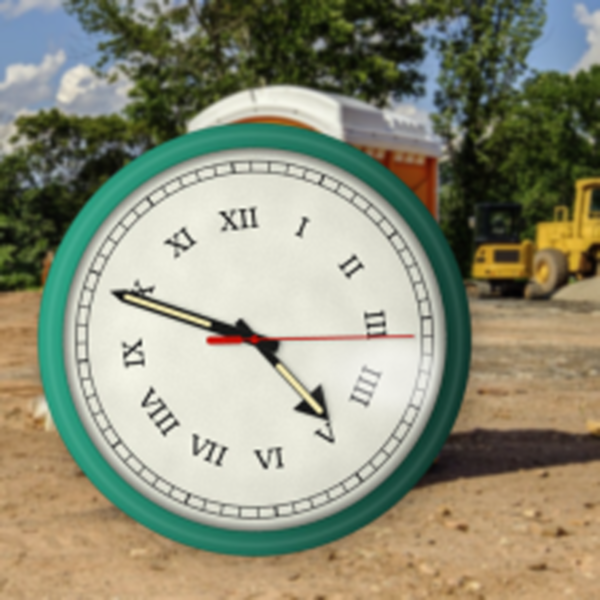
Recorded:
**4:49:16**
